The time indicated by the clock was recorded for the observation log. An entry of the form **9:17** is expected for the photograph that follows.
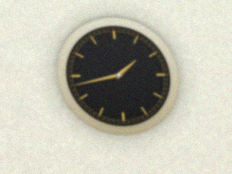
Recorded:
**1:43**
